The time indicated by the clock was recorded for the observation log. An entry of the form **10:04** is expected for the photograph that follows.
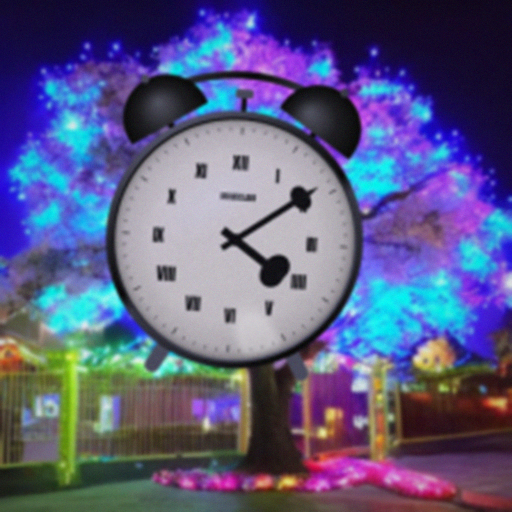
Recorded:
**4:09**
